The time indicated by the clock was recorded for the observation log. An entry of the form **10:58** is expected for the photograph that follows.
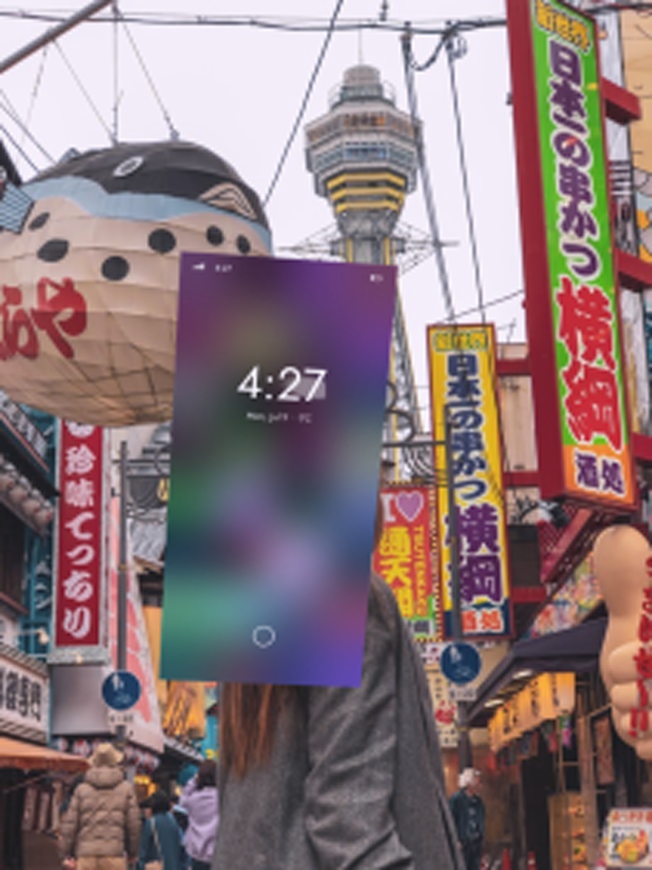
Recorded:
**4:27**
